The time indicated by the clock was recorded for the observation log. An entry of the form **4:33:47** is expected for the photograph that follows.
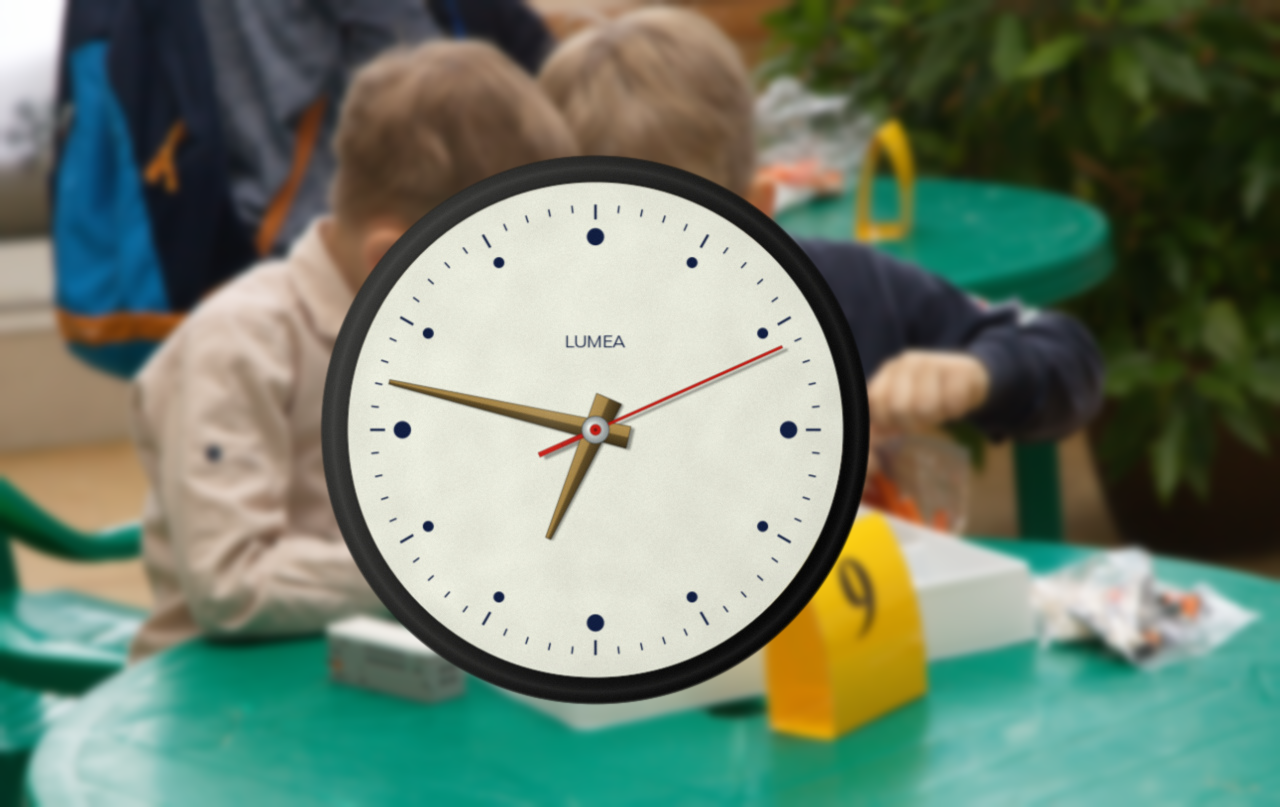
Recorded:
**6:47:11**
